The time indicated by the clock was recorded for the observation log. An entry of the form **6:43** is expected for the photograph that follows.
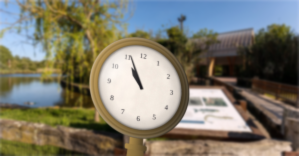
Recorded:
**10:56**
